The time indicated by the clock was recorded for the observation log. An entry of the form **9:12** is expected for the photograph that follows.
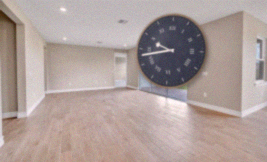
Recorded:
**9:43**
